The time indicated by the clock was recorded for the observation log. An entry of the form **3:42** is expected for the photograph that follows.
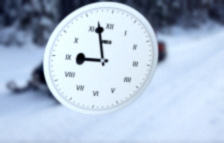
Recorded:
**8:57**
